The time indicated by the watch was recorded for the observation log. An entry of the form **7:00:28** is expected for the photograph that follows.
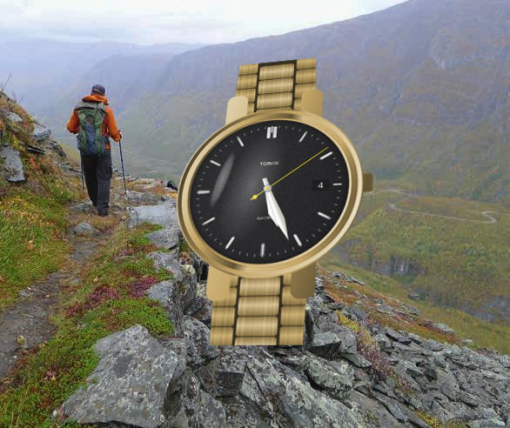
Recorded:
**5:26:09**
